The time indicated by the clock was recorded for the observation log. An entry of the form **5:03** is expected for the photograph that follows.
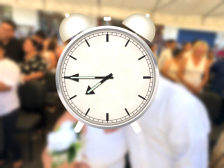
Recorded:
**7:45**
